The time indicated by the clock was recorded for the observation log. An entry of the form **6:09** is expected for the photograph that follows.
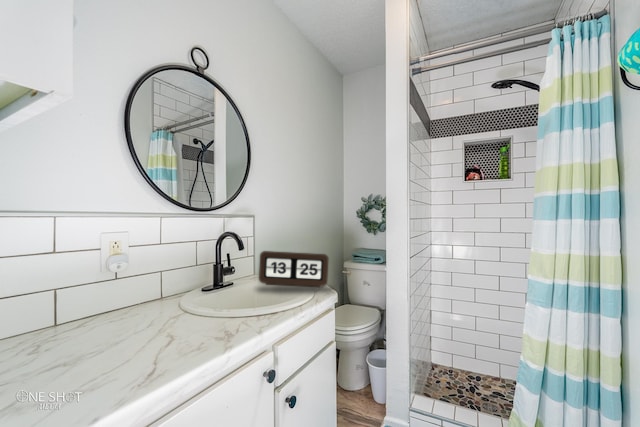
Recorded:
**13:25**
